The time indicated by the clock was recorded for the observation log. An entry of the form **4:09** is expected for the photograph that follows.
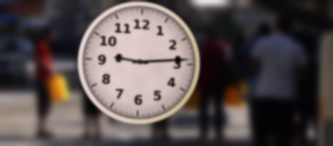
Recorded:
**9:14**
